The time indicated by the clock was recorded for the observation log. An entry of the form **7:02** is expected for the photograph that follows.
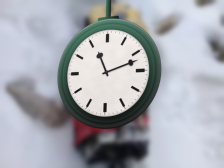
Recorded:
**11:12**
